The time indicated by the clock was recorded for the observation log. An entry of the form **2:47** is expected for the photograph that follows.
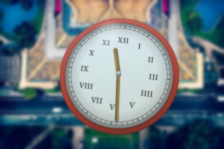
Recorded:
**11:29**
